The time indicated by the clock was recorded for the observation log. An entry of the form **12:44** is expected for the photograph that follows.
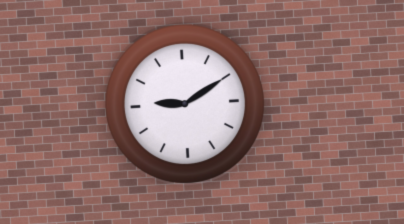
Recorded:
**9:10**
